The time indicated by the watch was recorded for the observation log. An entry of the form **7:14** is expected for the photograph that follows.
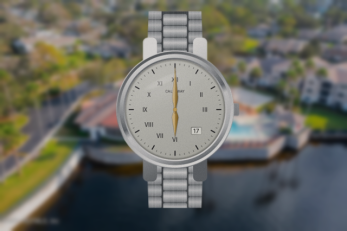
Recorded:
**6:00**
